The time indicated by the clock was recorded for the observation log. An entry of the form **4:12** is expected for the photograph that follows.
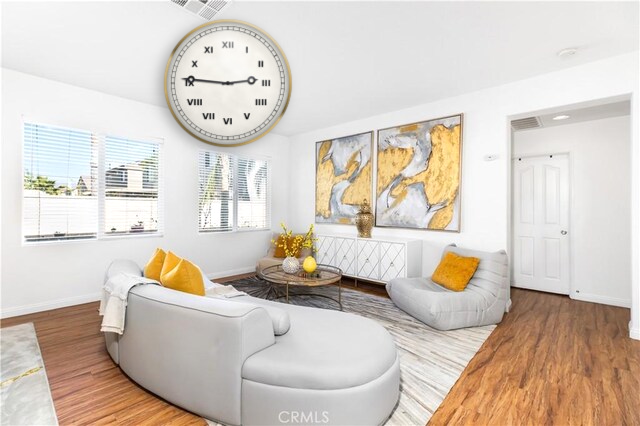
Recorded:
**2:46**
